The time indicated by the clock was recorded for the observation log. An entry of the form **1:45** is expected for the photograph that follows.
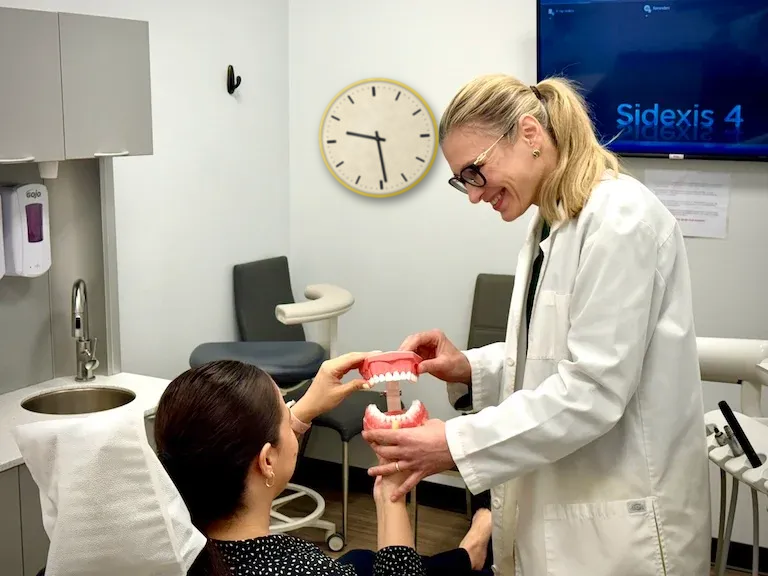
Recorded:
**9:29**
